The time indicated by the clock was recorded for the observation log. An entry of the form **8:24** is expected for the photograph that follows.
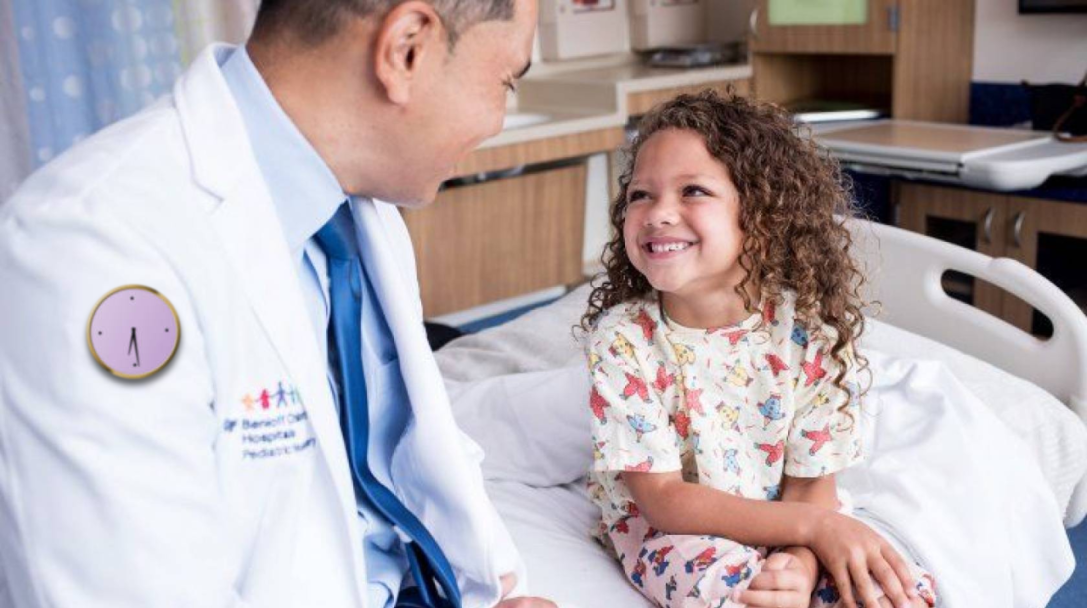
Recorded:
**6:29**
